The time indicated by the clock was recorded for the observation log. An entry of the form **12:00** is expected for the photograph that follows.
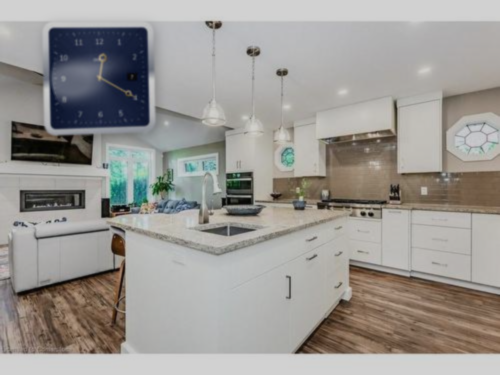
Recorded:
**12:20**
